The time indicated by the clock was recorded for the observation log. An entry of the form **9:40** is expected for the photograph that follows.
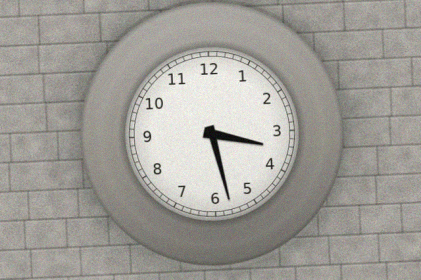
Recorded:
**3:28**
